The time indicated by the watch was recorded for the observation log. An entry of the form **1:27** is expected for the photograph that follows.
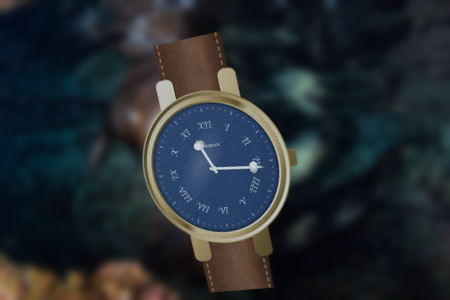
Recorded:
**11:16**
